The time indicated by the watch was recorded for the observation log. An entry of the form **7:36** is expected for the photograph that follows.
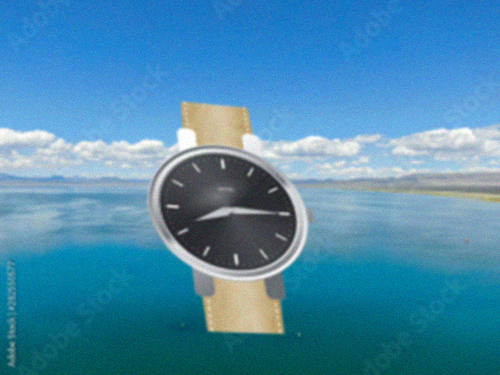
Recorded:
**8:15**
